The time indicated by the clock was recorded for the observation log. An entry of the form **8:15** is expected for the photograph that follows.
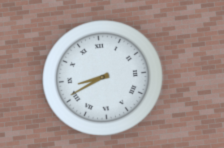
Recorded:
**8:41**
